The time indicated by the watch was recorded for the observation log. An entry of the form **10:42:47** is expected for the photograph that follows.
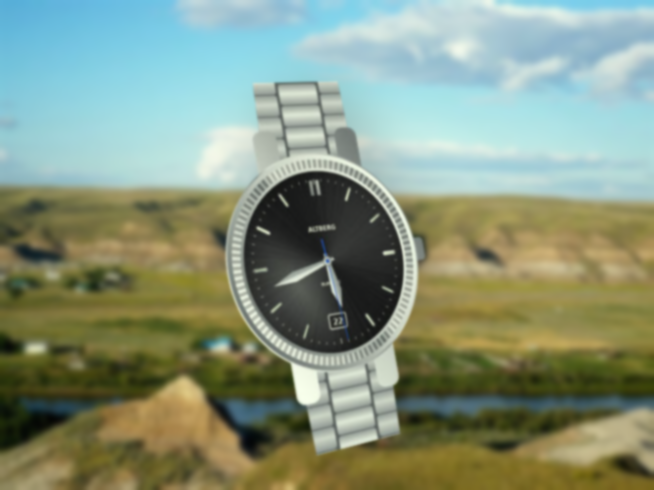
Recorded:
**5:42:29**
